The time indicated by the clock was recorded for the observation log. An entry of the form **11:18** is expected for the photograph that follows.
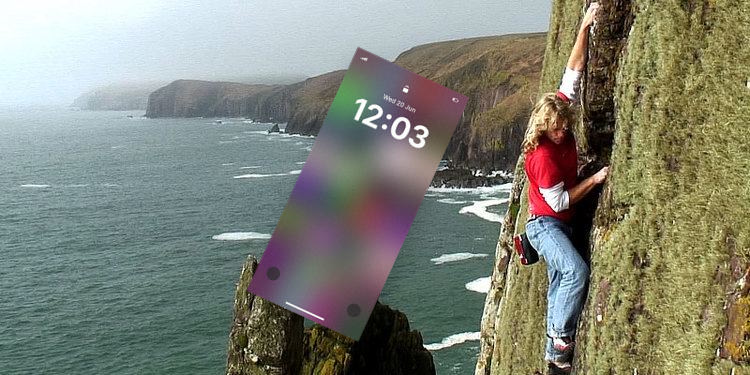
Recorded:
**12:03**
